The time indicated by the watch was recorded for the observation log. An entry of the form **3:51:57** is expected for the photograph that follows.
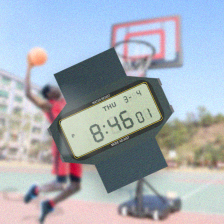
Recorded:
**8:46:01**
